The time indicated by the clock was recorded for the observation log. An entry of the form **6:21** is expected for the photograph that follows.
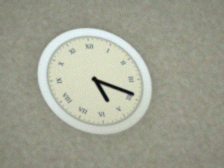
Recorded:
**5:19**
